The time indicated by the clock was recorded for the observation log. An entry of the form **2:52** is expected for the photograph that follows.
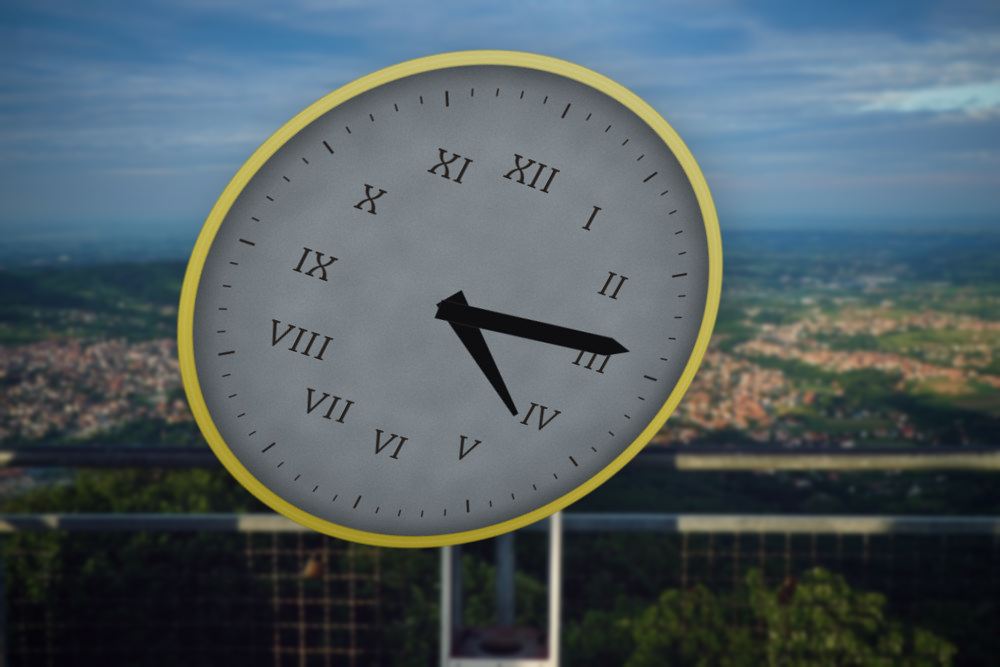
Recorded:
**4:14**
